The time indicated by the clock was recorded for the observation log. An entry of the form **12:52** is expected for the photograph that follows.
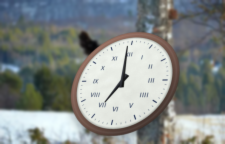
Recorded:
**6:59**
